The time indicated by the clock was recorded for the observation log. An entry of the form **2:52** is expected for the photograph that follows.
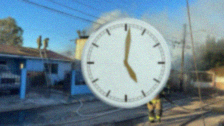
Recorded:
**5:01**
